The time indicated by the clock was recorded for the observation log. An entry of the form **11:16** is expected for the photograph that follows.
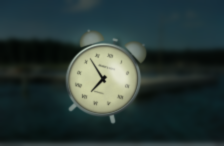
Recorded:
**6:52**
